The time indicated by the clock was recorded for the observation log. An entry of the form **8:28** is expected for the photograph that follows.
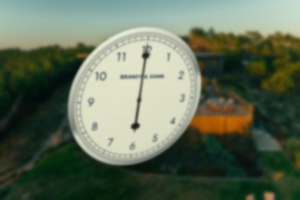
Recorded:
**6:00**
